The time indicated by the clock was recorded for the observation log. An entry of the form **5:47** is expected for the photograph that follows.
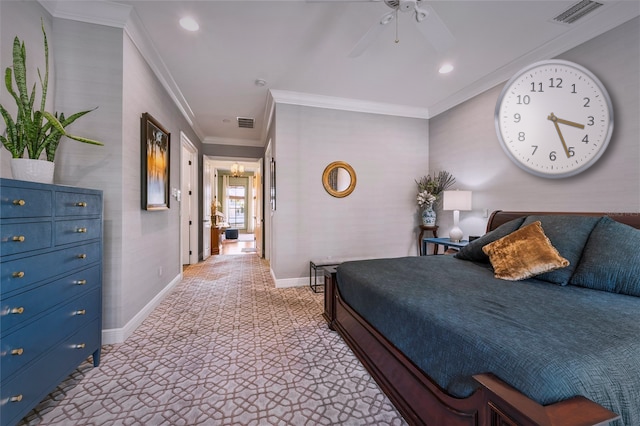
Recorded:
**3:26**
